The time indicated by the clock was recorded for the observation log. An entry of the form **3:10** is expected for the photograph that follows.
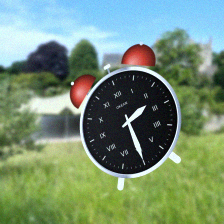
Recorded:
**2:30**
